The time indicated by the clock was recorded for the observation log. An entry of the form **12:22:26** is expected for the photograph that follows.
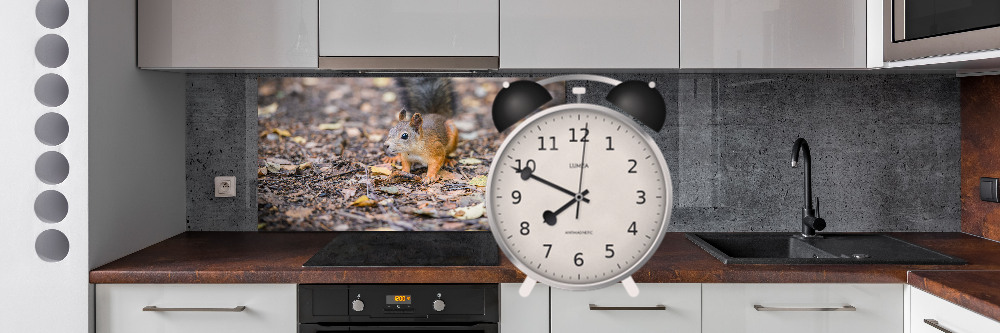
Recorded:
**7:49:01**
